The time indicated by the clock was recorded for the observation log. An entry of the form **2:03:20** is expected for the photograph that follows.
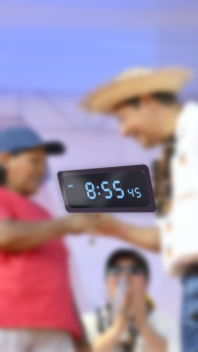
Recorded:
**8:55:45**
